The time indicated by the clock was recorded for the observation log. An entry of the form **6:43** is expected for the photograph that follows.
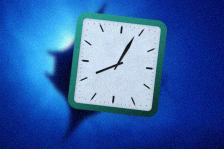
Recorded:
**8:04**
